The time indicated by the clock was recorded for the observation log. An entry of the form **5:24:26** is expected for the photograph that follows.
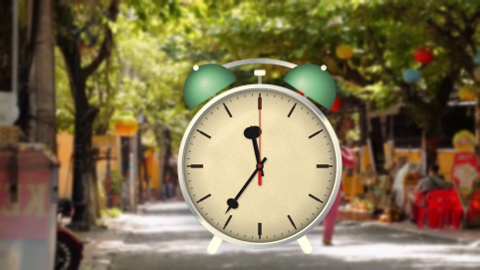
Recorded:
**11:36:00**
